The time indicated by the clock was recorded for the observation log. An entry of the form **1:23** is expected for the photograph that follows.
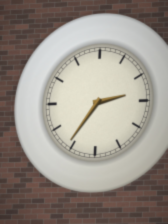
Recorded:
**2:36**
